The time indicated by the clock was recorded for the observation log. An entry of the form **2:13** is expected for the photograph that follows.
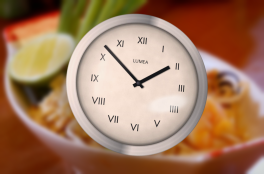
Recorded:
**1:52**
